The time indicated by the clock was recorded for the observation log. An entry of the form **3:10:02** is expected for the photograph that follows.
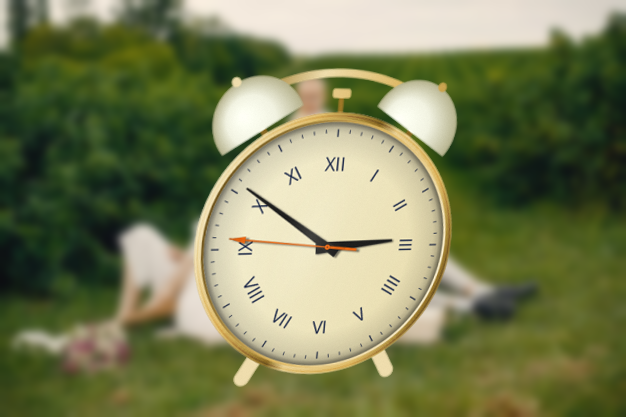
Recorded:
**2:50:46**
